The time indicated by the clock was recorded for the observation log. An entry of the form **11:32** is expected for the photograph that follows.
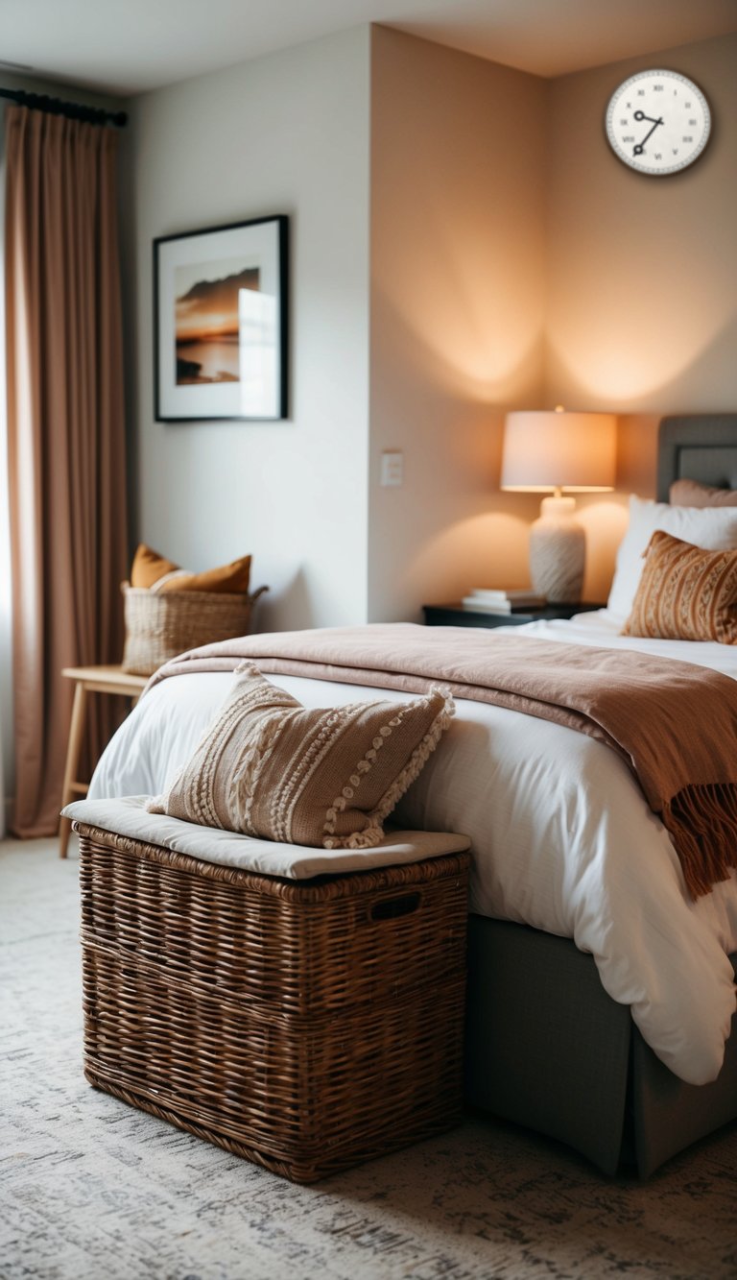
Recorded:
**9:36**
